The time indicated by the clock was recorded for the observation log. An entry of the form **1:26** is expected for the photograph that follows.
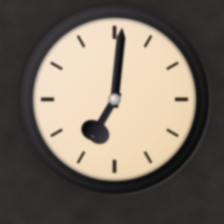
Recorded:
**7:01**
